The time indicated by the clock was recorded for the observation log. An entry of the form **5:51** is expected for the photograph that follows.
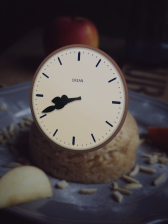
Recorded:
**8:41**
